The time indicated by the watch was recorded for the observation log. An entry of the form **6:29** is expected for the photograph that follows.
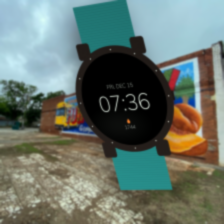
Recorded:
**7:36**
